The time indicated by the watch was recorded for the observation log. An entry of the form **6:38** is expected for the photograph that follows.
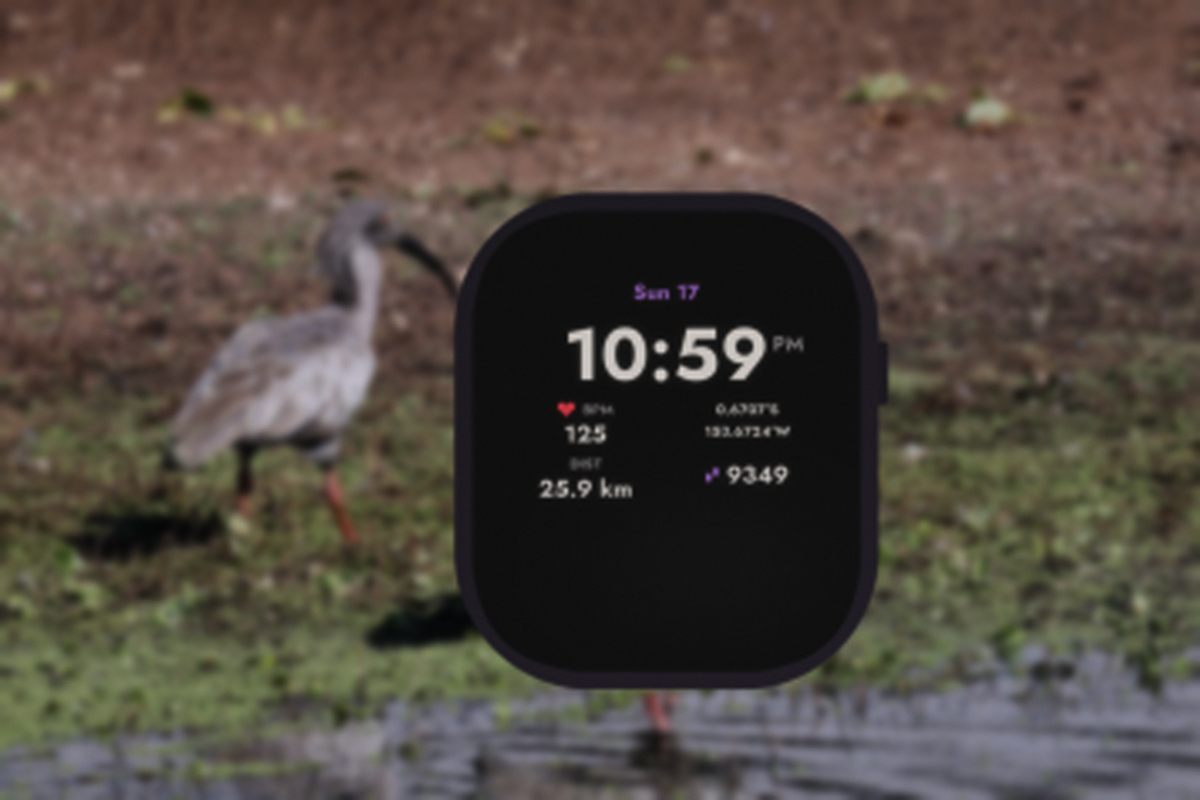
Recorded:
**10:59**
